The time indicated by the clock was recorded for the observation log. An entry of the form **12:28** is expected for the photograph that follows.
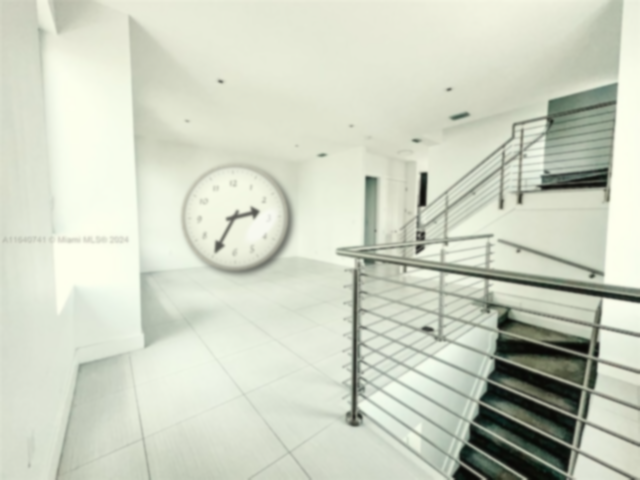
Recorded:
**2:35**
